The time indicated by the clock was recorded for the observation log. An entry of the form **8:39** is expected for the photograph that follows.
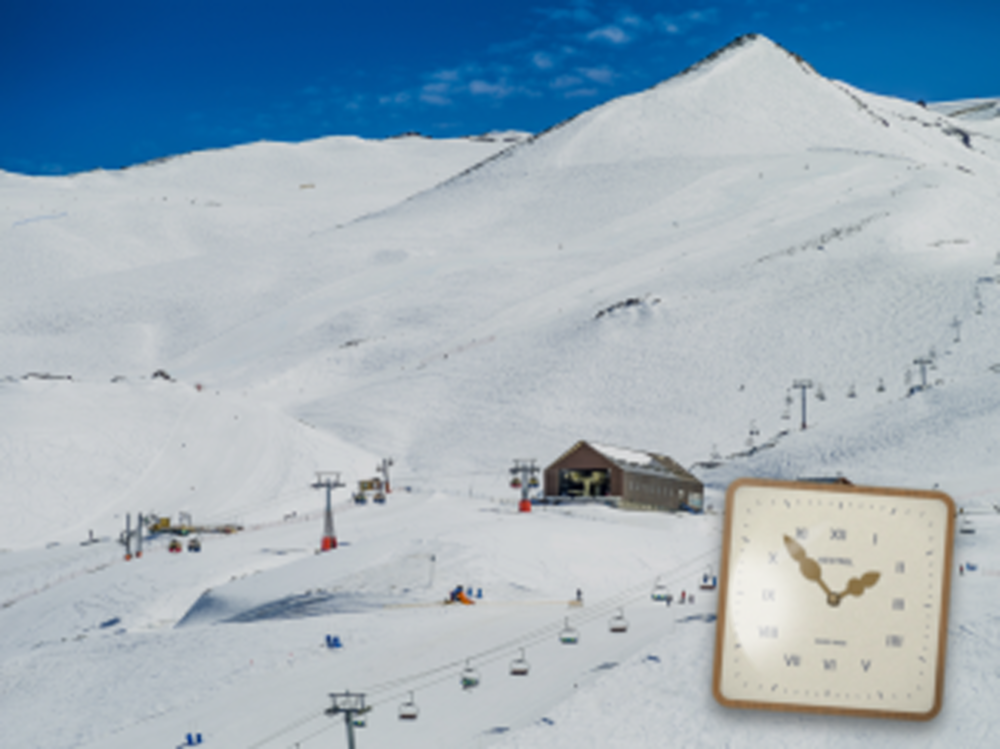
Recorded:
**1:53**
